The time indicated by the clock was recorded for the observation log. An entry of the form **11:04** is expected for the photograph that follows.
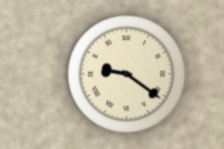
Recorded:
**9:21**
